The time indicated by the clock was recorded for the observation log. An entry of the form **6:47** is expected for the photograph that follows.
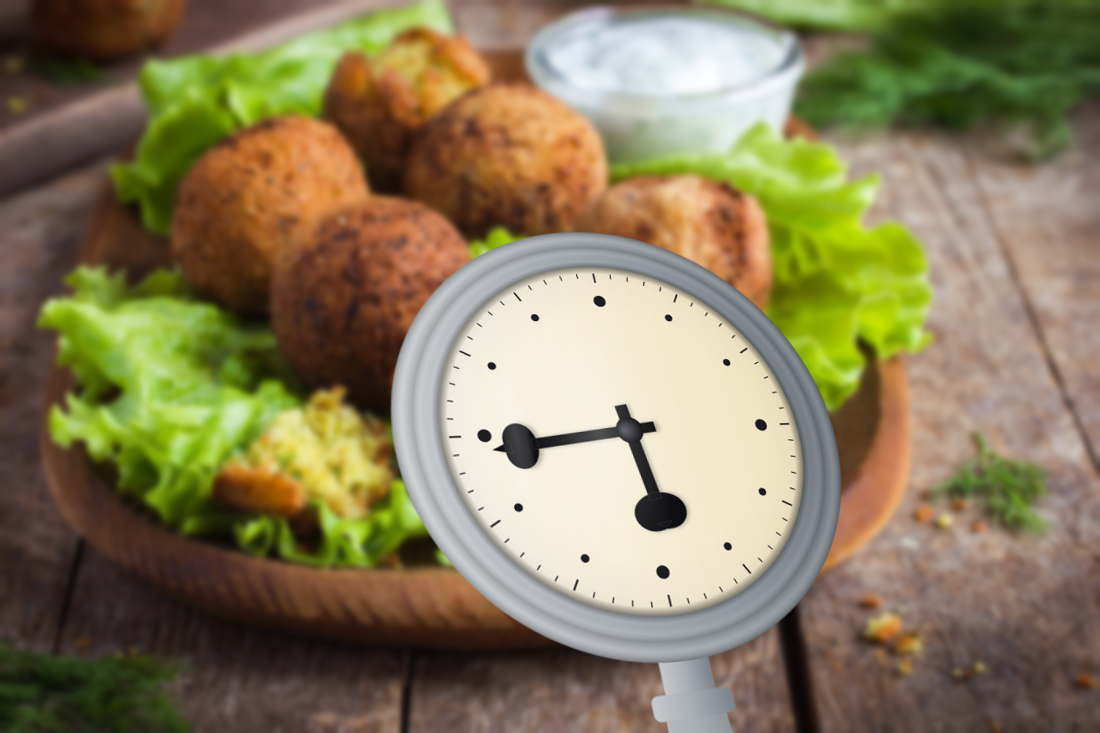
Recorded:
**5:44**
